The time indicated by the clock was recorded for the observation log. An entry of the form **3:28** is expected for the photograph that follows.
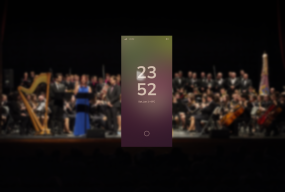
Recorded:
**23:52**
